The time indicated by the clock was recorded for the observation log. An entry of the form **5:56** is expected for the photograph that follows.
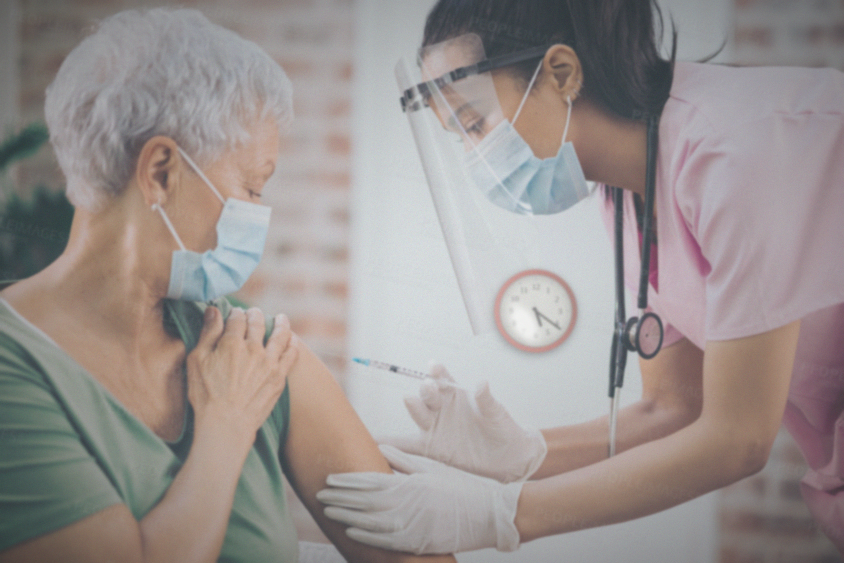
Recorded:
**5:21**
